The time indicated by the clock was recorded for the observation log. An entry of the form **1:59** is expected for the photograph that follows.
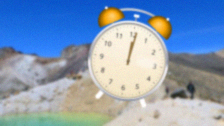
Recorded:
**12:01**
